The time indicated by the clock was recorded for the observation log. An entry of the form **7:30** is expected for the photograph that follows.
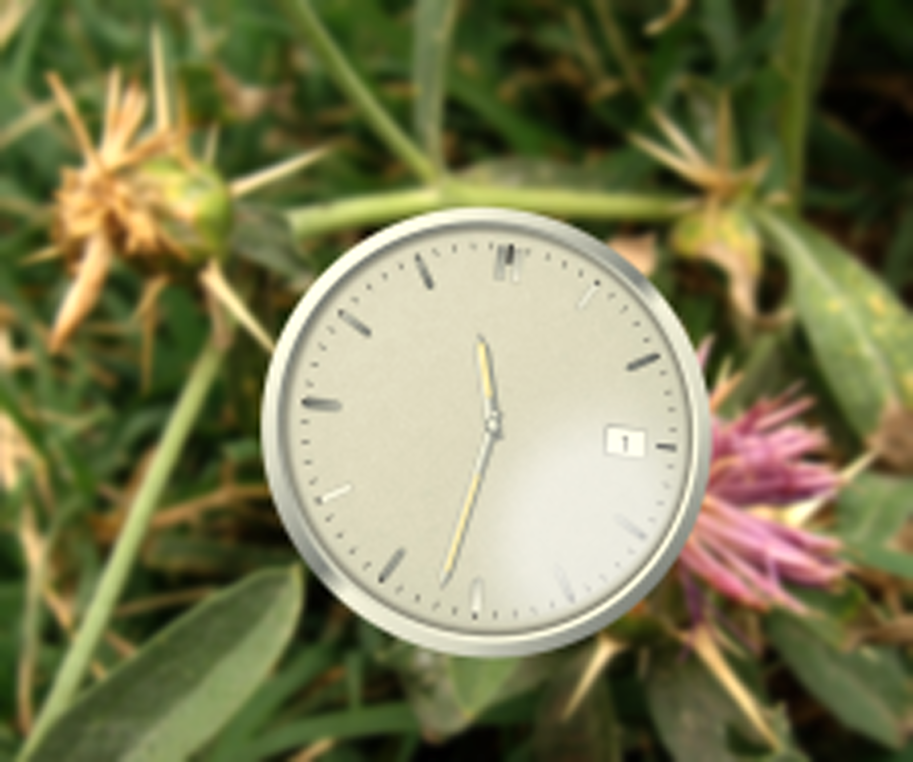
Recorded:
**11:32**
